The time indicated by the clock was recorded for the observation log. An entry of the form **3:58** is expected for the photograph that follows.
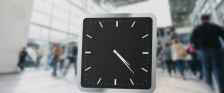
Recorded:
**4:23**
